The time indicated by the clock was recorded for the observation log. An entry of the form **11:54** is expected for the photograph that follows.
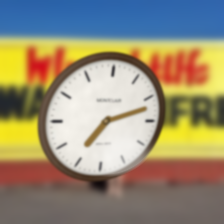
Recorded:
**7:12**
